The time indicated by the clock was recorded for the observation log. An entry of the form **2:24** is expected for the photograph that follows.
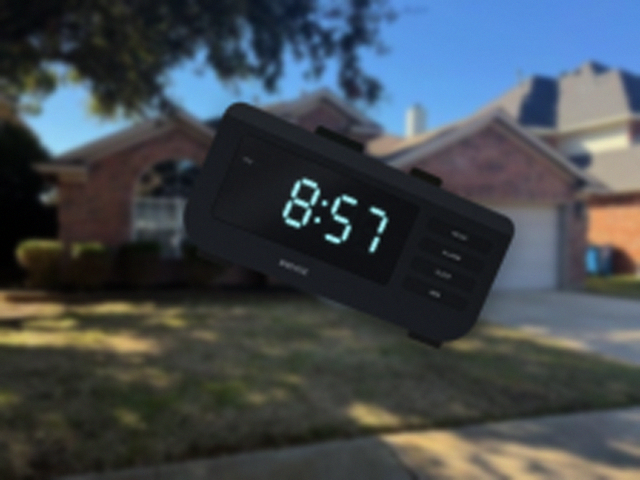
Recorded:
**8:57**
